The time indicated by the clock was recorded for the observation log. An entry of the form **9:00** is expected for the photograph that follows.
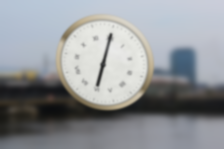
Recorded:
**6:00**
